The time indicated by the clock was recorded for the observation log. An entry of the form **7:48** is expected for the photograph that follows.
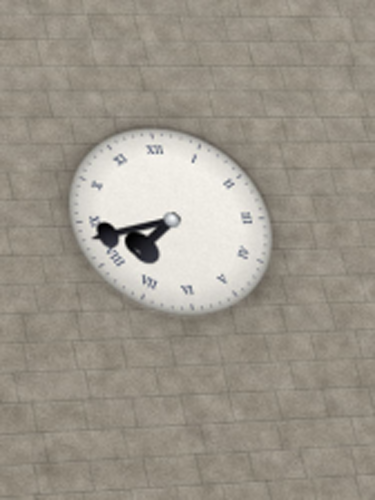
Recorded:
**7:43**
